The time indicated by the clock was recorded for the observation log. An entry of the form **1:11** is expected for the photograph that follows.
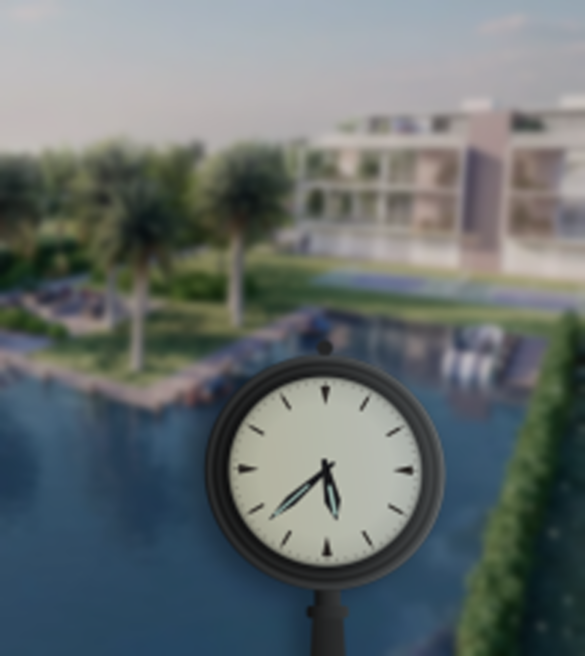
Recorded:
**5:38**
